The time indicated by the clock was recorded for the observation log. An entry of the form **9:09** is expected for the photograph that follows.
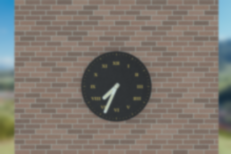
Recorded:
**7:34**
